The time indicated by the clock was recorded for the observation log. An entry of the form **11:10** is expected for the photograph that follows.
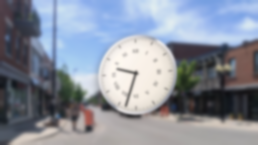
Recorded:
**9:33**
